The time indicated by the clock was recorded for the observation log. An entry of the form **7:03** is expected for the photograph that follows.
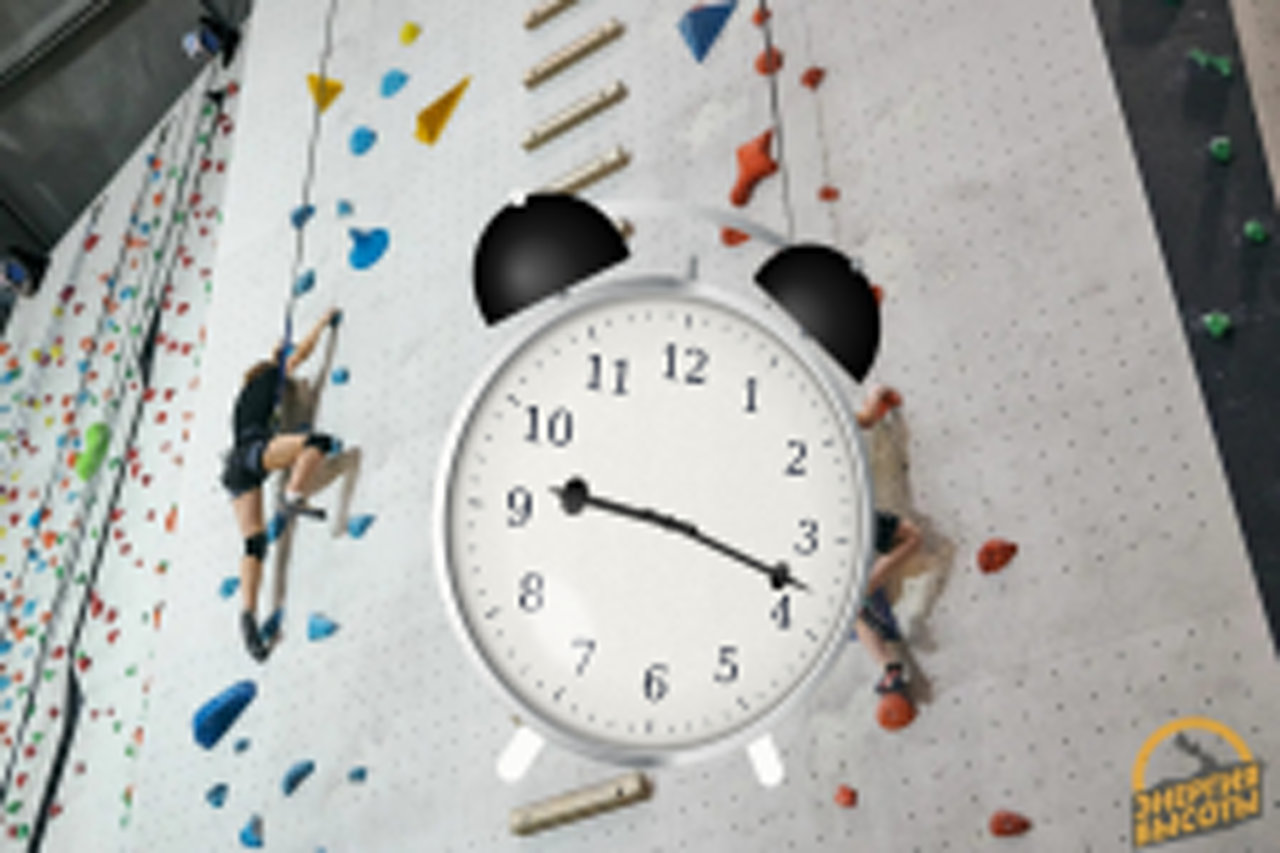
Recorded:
**9:18**
